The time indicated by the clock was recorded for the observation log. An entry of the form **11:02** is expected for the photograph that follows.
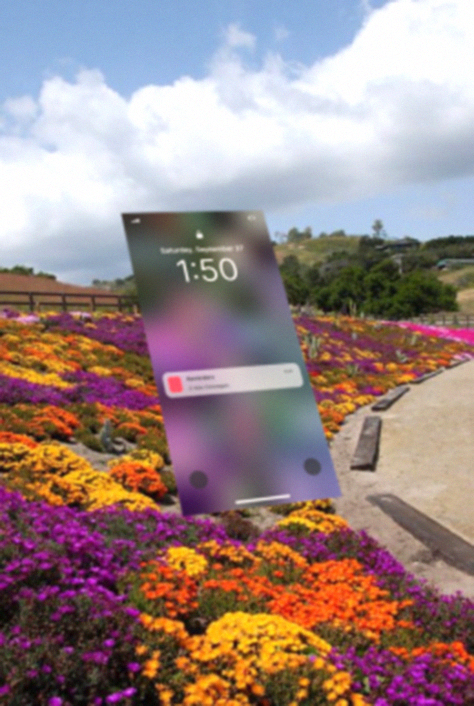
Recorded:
**1:50**
